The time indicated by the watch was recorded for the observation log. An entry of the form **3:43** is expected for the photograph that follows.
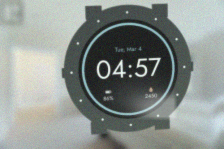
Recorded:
**4:57**
